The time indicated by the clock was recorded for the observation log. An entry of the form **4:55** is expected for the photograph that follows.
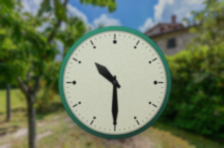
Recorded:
**10:30**
